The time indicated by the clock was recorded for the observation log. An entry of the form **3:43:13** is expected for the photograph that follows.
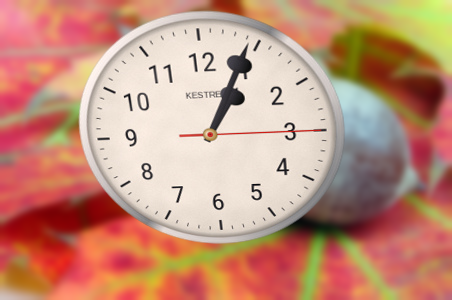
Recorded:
**1:04:15**
